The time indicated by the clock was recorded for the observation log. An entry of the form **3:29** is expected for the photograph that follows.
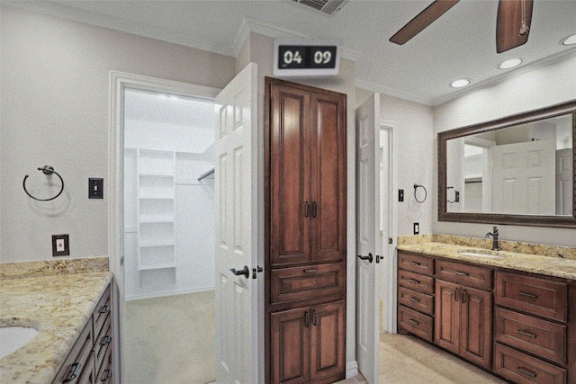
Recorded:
**4:09**
